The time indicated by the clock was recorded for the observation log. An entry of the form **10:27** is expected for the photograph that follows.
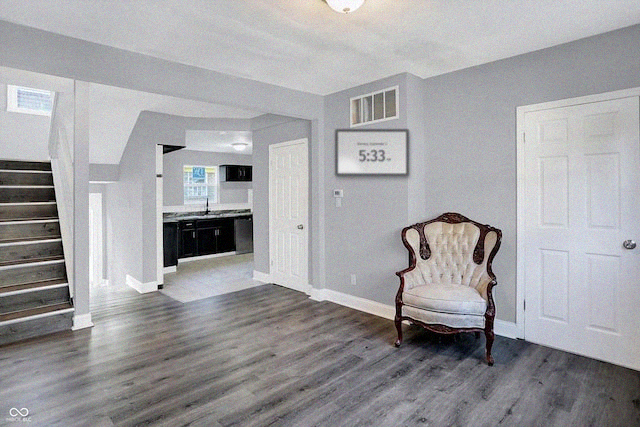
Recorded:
**5:33**
